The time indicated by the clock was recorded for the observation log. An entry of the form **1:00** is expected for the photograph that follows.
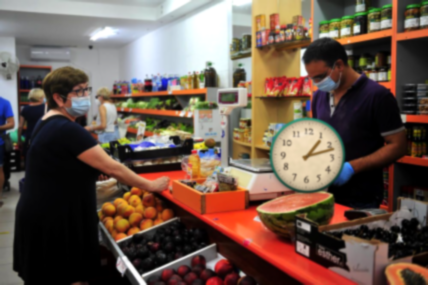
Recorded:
**1:12**
